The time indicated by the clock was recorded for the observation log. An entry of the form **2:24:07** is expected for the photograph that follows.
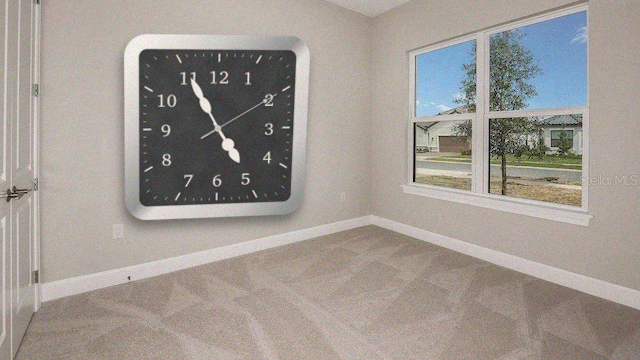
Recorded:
**4:55:10**
